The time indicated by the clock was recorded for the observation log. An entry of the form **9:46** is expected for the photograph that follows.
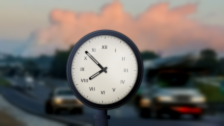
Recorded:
**7:52**
